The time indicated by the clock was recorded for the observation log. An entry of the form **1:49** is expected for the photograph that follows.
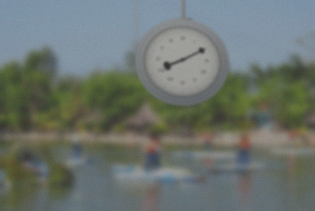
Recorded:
**8:10**
